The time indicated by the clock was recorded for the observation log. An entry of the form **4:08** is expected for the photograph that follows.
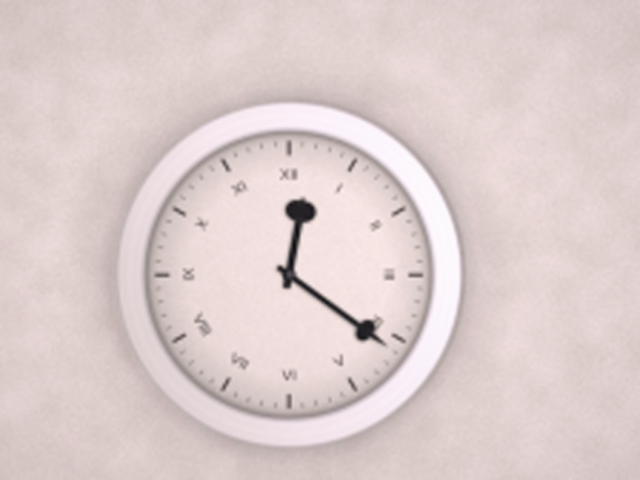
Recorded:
**12:21**
